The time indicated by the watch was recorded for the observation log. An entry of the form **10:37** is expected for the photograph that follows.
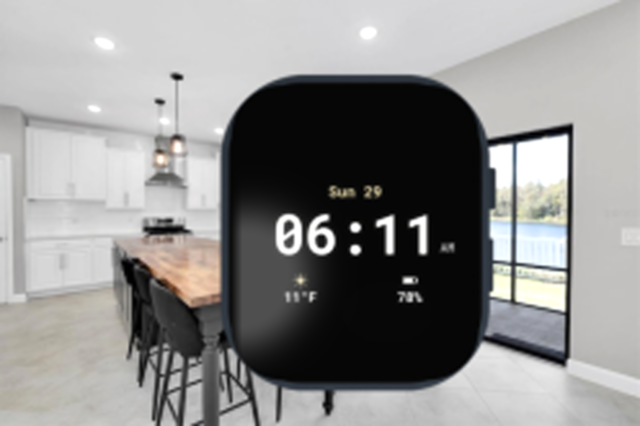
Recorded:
**6:11**
